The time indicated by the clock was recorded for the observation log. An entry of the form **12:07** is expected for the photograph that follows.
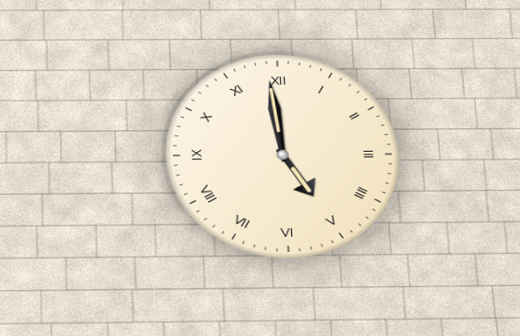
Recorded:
**4:59**
